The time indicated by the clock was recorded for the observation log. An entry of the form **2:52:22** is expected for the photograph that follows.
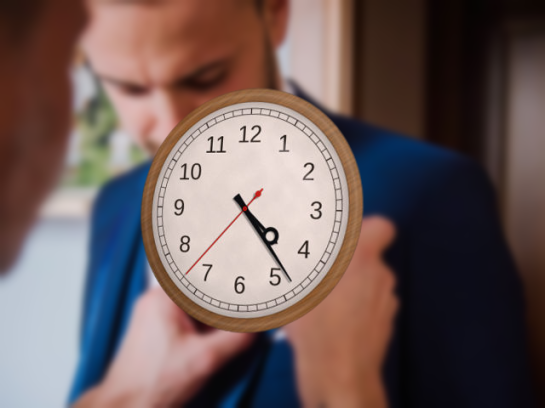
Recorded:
**4:23:37**
